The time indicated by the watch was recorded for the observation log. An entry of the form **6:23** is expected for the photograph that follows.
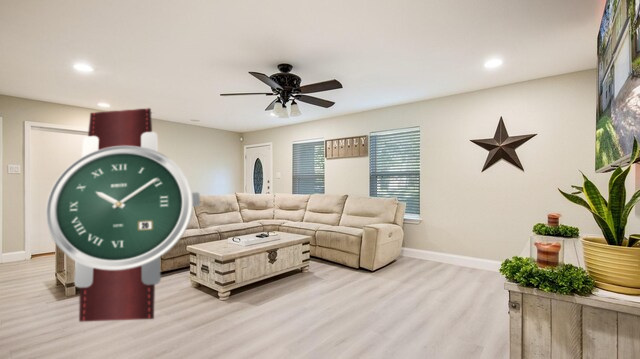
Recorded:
**10:09**
